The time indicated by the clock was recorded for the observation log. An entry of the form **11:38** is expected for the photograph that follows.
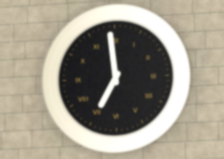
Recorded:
**6:59**
